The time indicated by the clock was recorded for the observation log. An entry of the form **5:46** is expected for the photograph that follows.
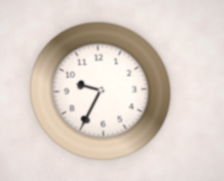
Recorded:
**9:35**
